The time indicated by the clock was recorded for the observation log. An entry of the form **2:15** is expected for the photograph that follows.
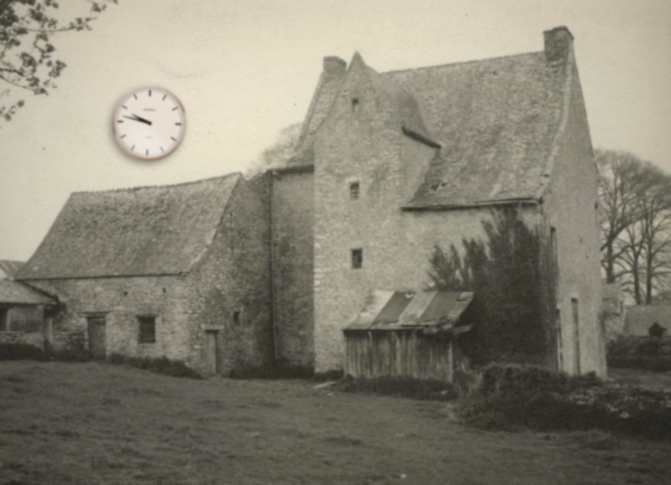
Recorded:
**9:47**
